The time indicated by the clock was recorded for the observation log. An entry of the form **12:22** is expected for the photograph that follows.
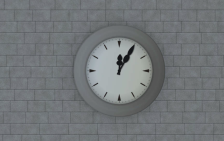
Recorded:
**12:05**
